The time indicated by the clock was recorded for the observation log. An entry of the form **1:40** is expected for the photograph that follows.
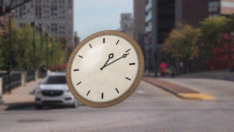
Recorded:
**1:11**
